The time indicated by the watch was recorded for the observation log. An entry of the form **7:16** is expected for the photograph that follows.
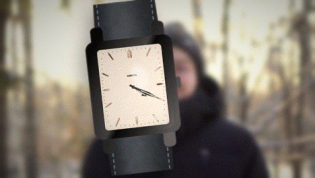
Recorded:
**4:20**
